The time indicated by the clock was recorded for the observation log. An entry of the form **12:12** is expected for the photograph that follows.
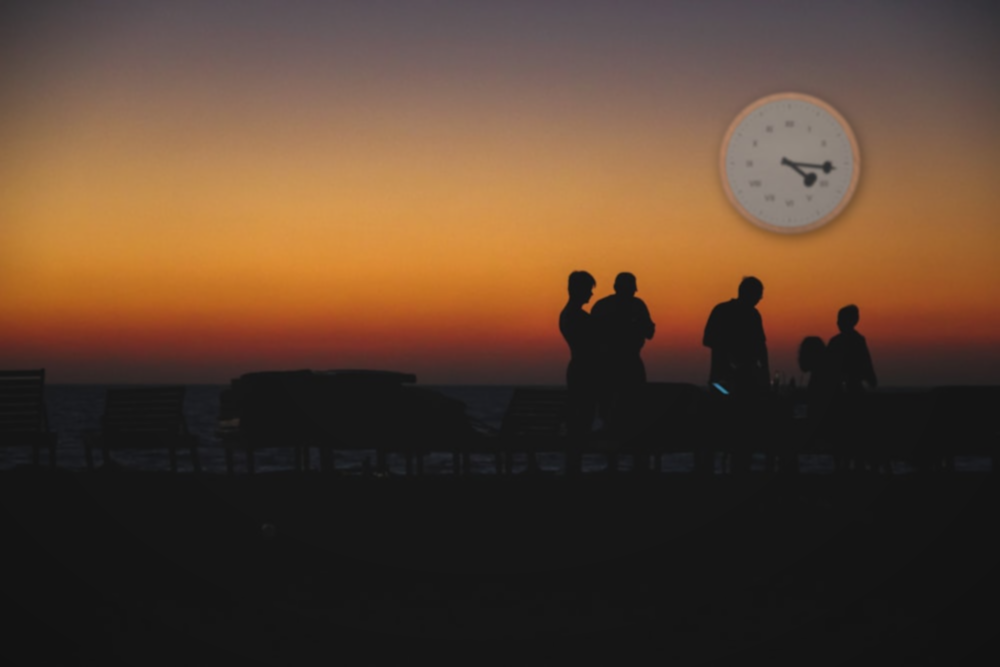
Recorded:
**4:16**
